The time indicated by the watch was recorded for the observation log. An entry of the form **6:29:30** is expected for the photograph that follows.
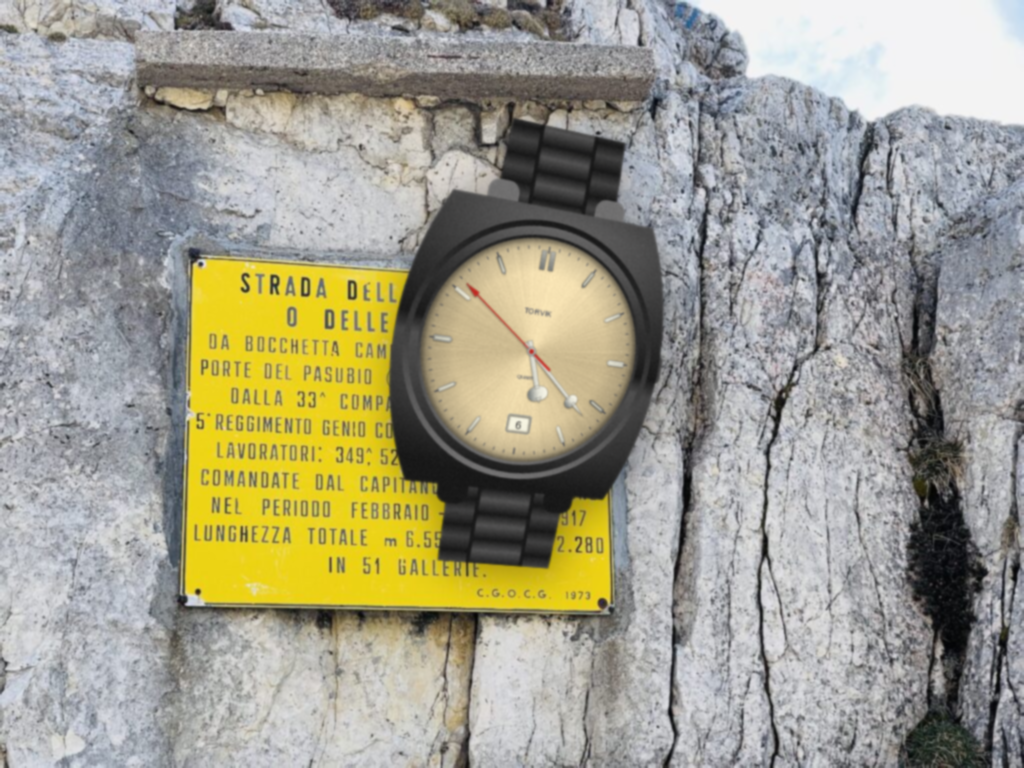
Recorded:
**5:21:51**
